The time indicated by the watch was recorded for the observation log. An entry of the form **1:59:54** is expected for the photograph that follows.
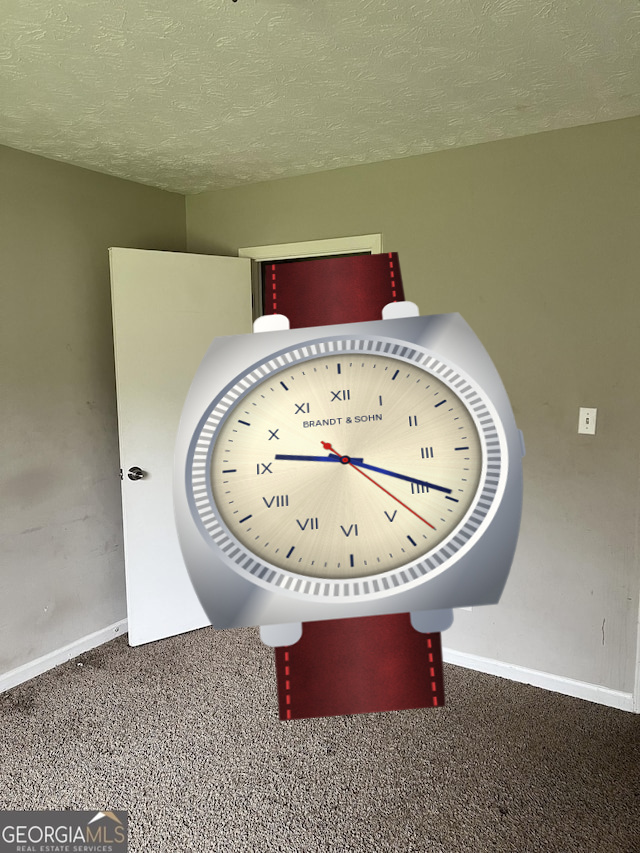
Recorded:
**9:19:23**
